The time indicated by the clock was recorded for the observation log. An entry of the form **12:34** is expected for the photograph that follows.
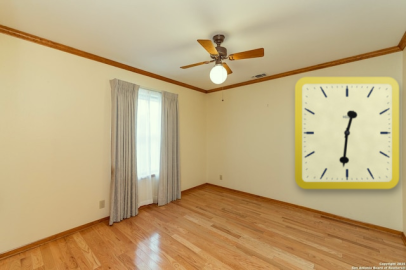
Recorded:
**12:31**
